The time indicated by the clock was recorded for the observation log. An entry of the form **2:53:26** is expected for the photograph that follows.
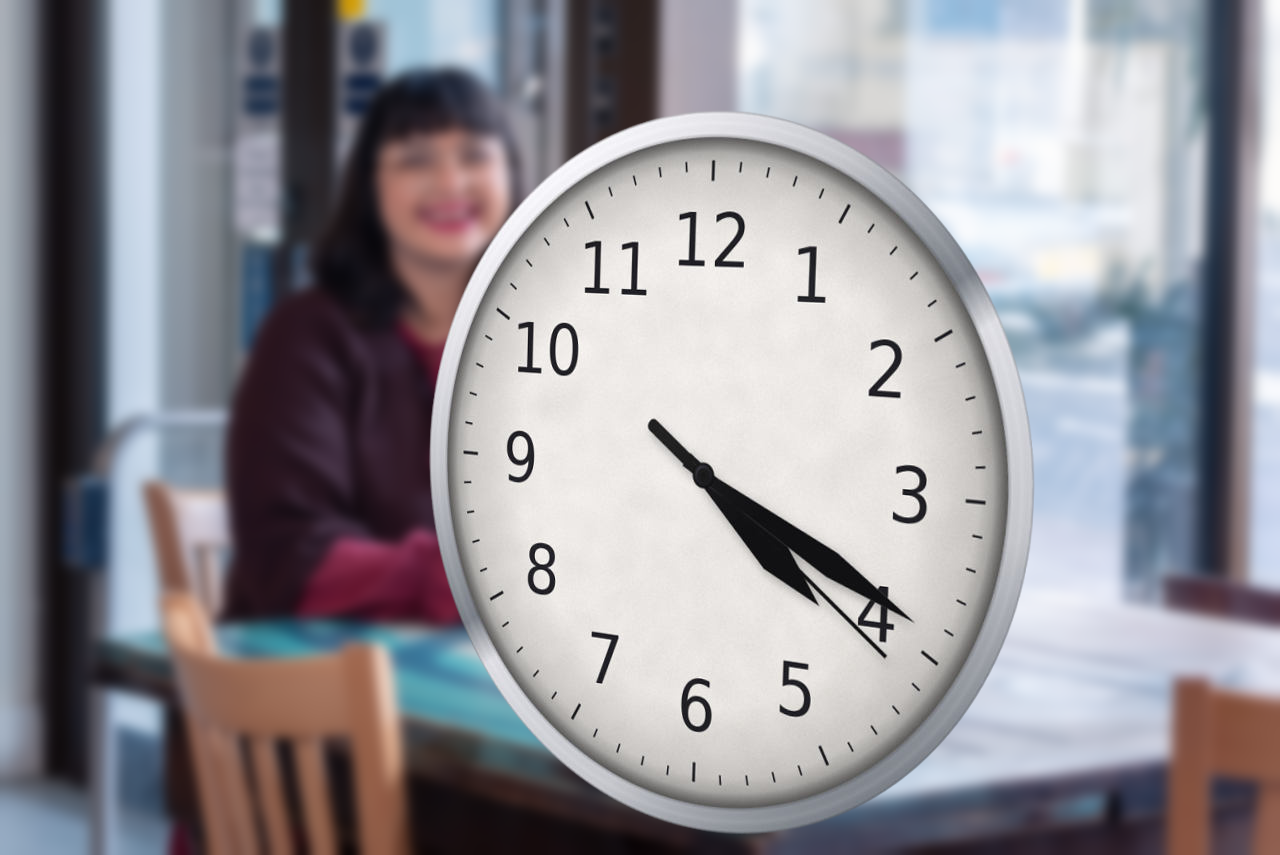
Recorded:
**4:19:21**
